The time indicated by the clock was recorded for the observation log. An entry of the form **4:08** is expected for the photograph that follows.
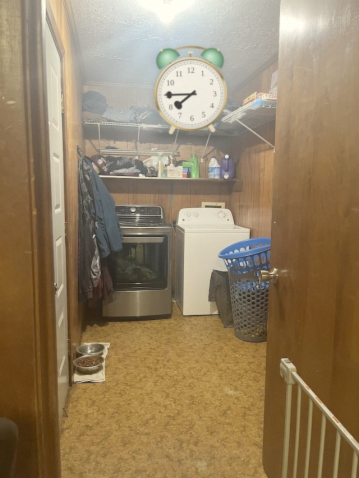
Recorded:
**7:45**
